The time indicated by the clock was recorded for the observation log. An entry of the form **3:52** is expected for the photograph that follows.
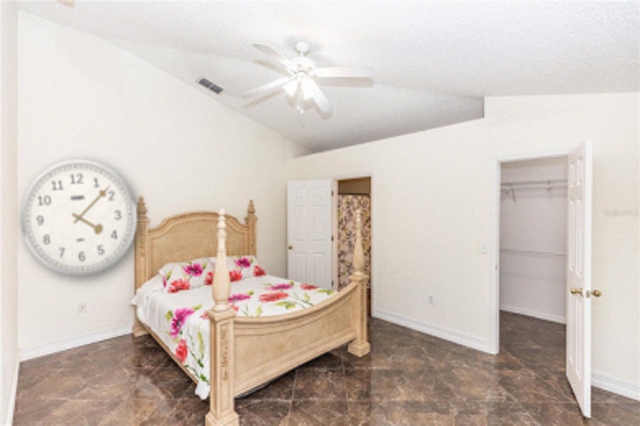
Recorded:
**4:08**
